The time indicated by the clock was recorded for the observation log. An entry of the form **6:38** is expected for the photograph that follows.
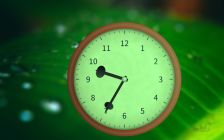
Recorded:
**9:35**
